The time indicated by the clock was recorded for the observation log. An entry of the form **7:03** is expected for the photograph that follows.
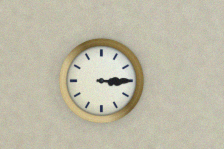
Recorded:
**3:15**
